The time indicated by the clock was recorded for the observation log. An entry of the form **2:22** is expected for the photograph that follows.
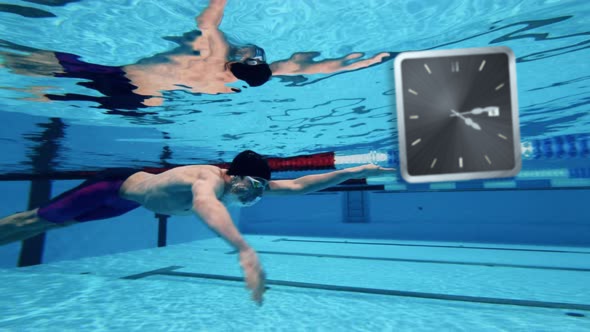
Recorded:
**4:14**
